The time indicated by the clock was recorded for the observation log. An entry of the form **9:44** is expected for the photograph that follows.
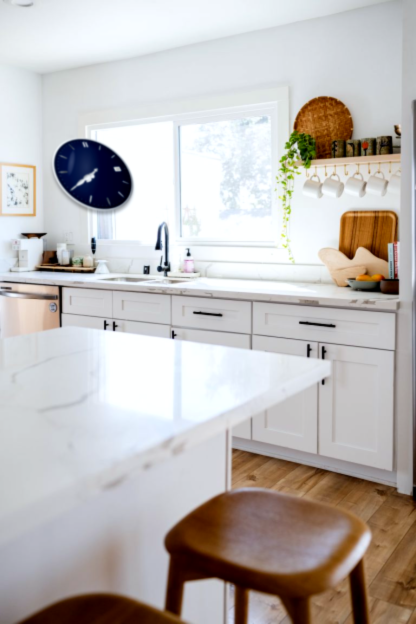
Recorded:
**7:40**
